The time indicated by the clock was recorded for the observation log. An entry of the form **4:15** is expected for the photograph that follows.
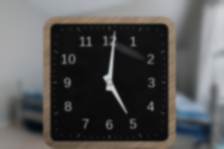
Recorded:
**5:01**
